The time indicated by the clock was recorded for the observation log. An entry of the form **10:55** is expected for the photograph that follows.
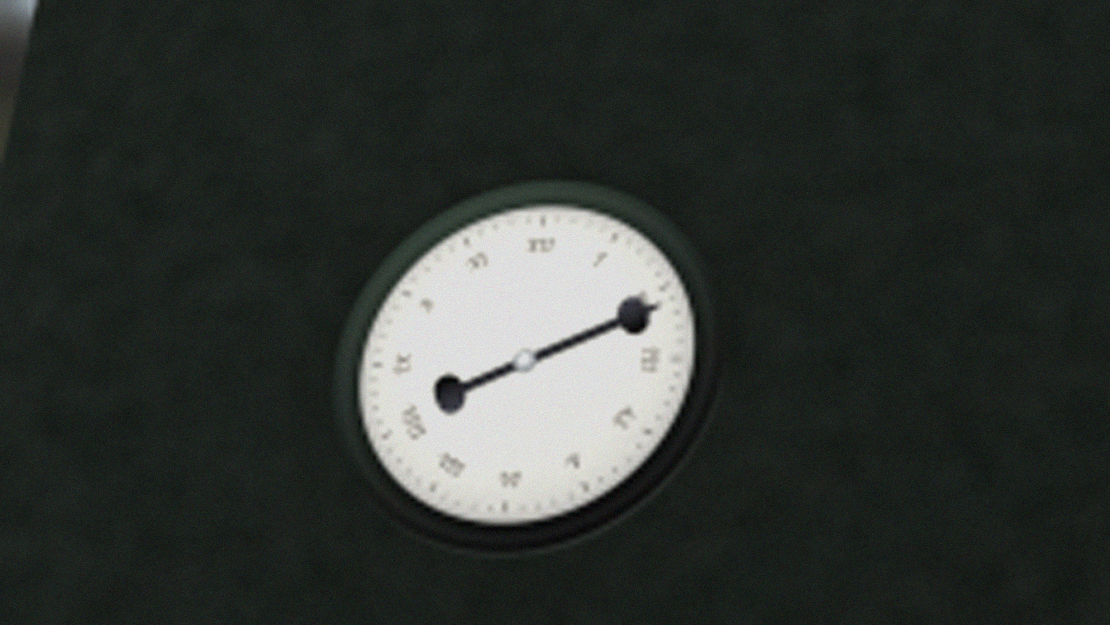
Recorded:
**8:11**
